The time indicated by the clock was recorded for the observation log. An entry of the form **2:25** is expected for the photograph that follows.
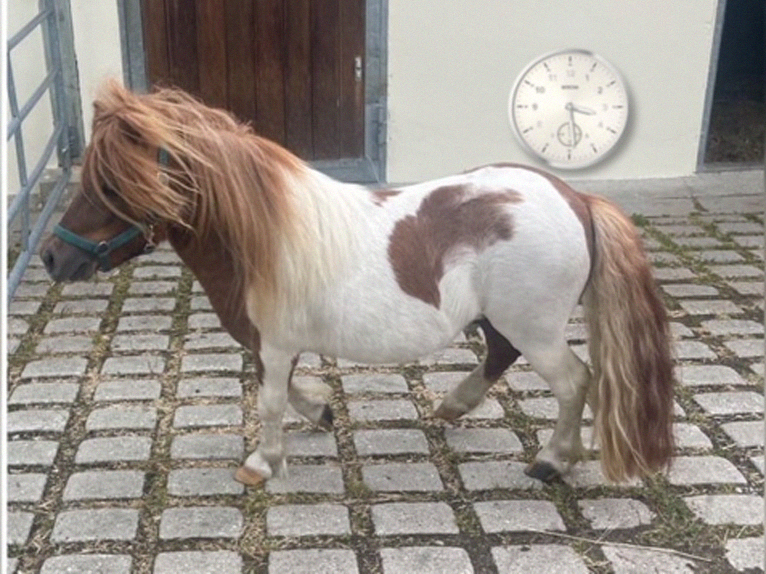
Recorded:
**3:29**
